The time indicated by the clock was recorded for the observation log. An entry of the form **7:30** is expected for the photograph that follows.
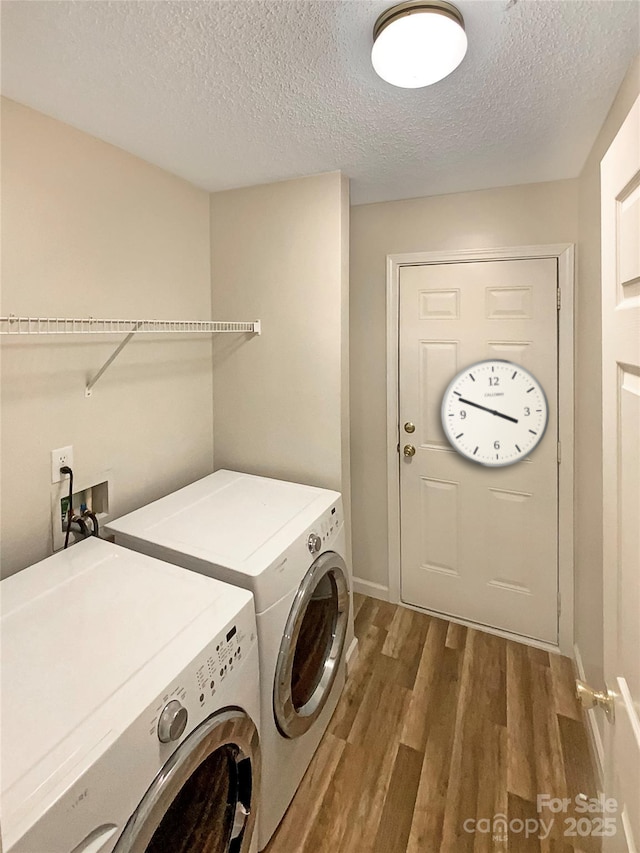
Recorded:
**3:49**
